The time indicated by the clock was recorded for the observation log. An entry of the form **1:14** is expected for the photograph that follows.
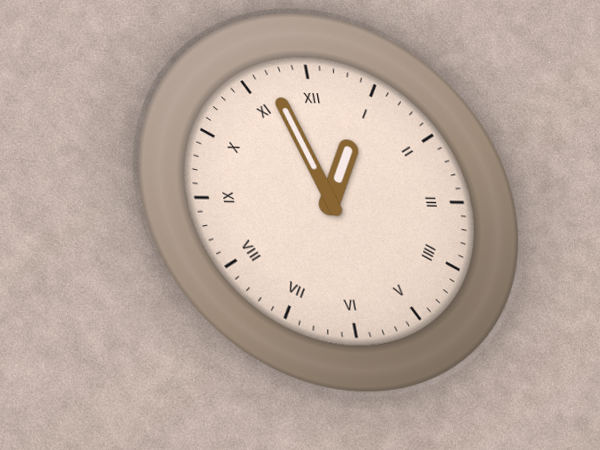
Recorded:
**12:57**
